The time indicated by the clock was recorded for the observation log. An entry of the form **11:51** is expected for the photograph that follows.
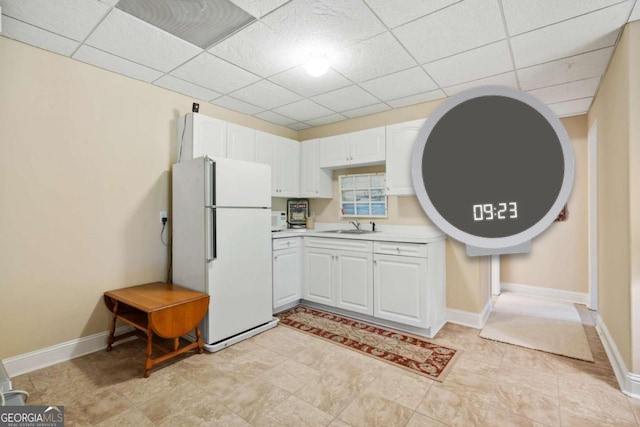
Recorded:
**9:23**
